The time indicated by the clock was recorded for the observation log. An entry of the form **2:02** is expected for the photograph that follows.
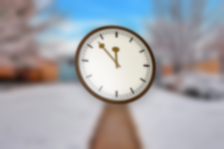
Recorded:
**11:53**
